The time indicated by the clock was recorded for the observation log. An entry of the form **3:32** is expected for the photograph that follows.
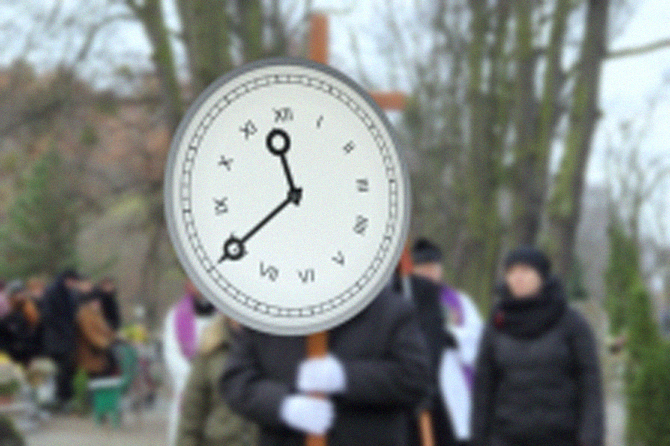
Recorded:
**11:40**
